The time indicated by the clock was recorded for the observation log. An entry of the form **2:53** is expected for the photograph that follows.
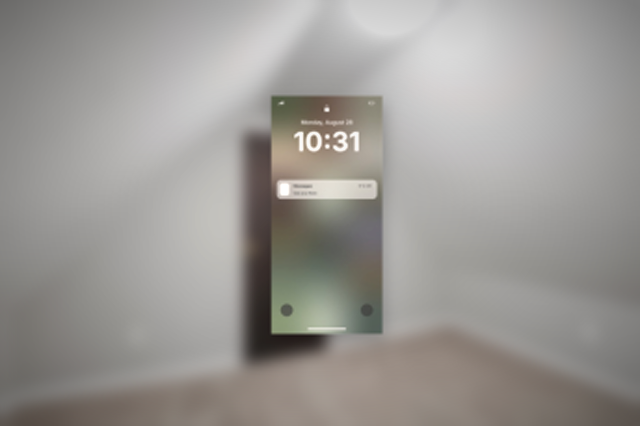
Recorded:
**10:31**
